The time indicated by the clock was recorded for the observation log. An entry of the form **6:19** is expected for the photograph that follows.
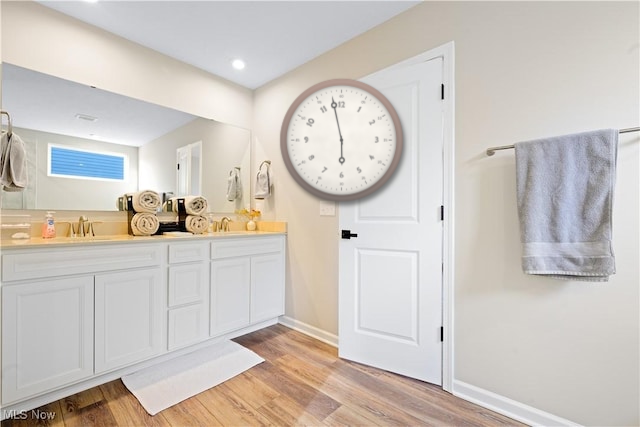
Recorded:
**5:58**
